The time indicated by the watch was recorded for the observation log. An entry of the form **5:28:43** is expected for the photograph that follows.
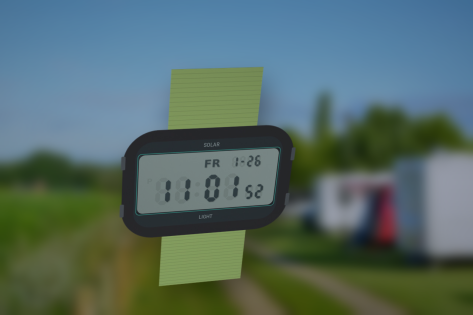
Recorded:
**11:01:52**
